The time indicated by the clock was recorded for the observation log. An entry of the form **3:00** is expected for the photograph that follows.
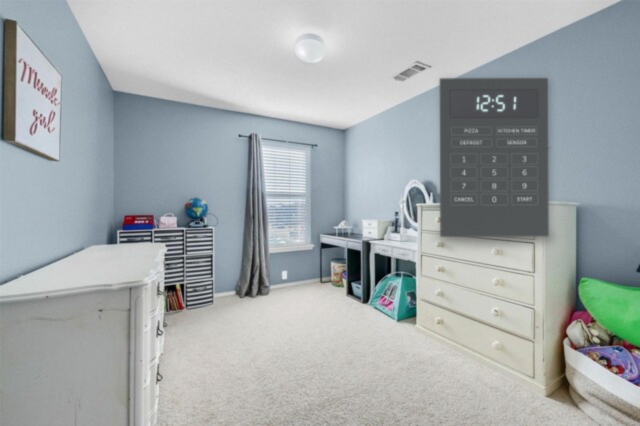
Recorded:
**12:51**
